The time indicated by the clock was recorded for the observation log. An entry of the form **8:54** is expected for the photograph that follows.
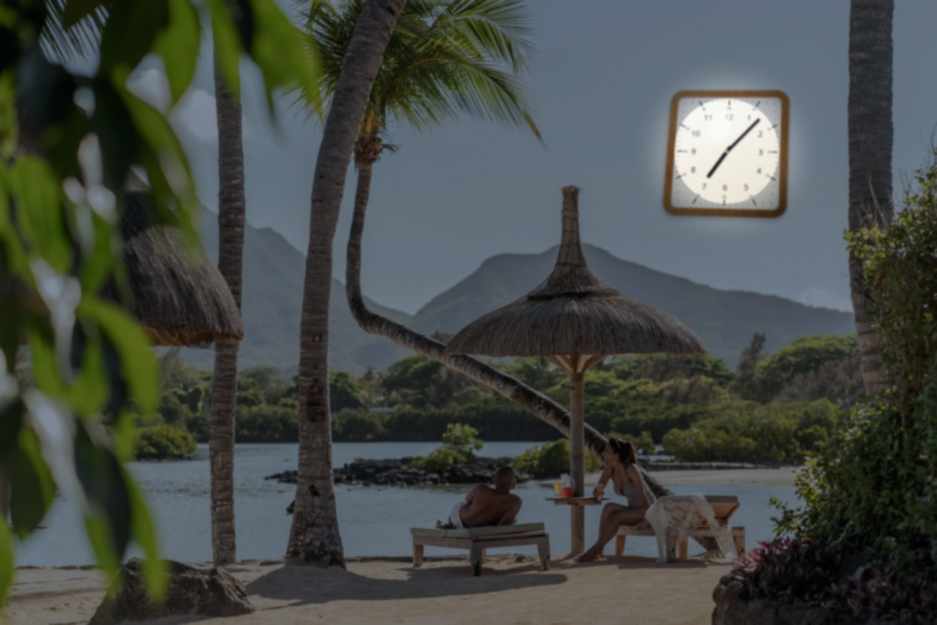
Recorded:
**7:07**
